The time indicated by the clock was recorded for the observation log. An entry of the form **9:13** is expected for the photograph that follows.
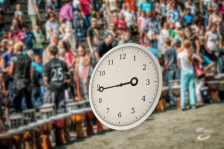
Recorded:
**2:44**
